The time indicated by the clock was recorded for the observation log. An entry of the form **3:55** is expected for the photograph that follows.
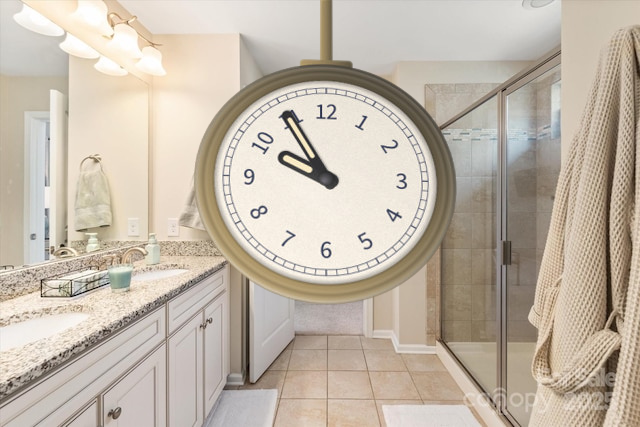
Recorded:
**9:55**
